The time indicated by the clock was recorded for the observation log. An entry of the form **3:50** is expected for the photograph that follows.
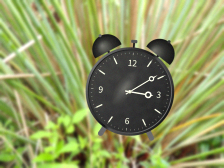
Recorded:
**3:09**
